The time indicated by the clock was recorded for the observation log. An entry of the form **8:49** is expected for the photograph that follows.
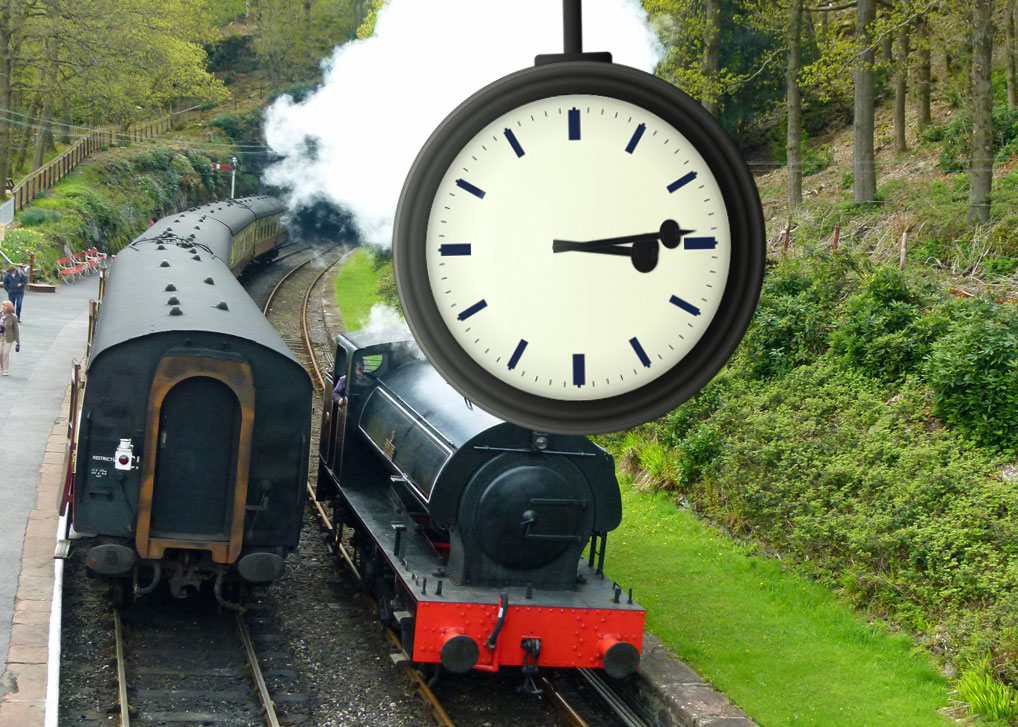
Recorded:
**3:14**
